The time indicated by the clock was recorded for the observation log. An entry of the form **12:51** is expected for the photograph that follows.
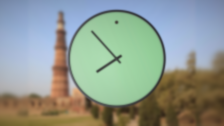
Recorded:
**7:53**
